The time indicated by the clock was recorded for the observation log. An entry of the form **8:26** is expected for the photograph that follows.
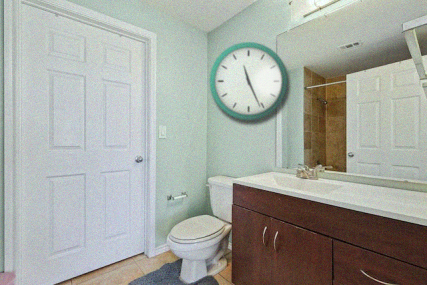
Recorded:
**11:26**
